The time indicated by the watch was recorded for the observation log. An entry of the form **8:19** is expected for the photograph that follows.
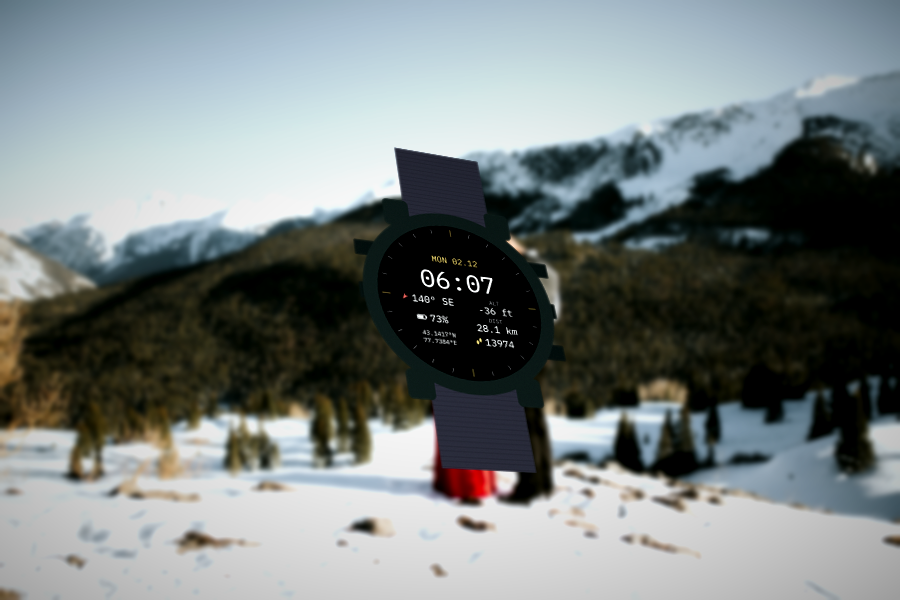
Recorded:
**6:07**
